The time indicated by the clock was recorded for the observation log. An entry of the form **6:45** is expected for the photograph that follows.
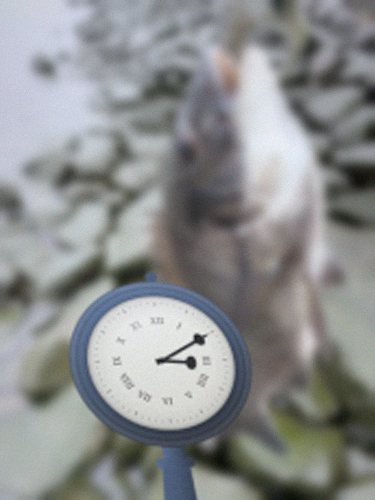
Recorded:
**3:10**
